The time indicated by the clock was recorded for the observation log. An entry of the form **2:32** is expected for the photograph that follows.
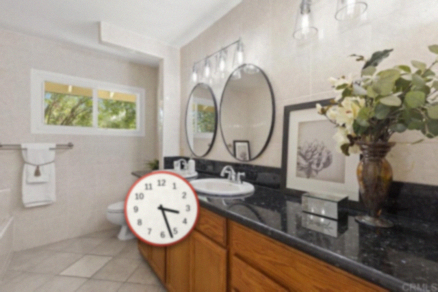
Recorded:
**3:27**
